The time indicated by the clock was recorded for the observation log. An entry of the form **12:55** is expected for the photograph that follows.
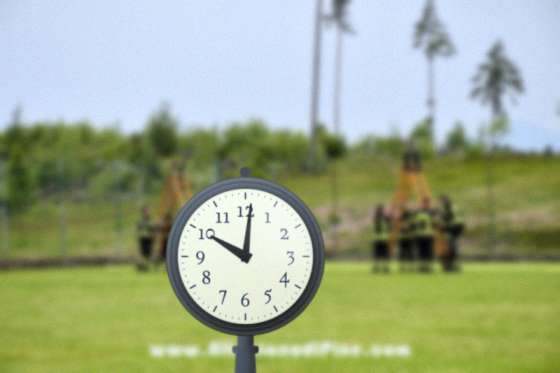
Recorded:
**10:01**
